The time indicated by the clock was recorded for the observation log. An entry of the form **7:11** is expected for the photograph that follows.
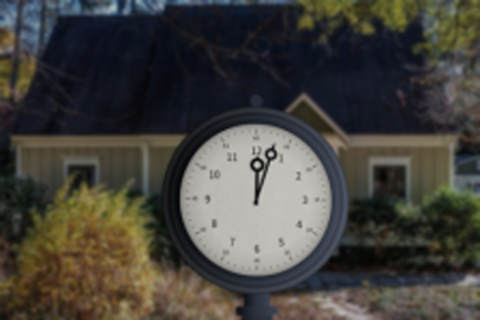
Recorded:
**12:03**
